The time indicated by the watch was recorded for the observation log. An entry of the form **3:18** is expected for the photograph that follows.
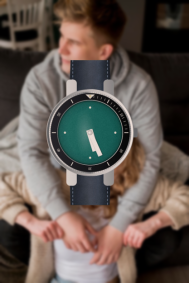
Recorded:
**5:26**
